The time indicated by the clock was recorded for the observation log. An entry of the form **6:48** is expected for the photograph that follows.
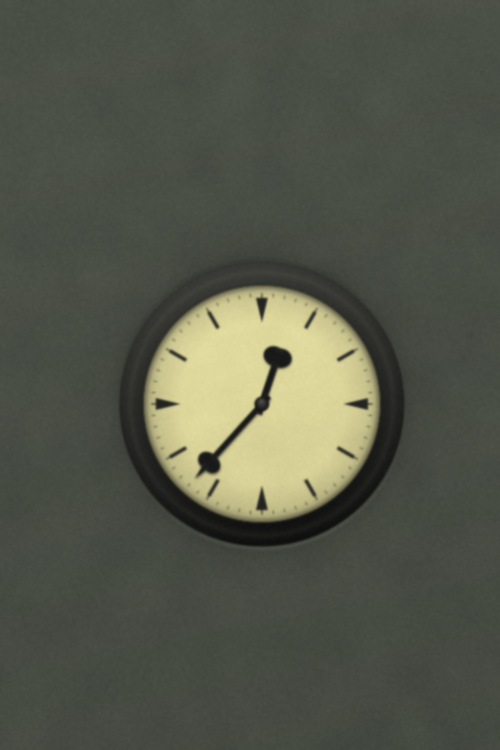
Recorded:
**12:37**
